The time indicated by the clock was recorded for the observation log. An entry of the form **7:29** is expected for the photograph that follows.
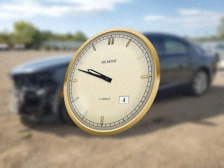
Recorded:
**9:48**
